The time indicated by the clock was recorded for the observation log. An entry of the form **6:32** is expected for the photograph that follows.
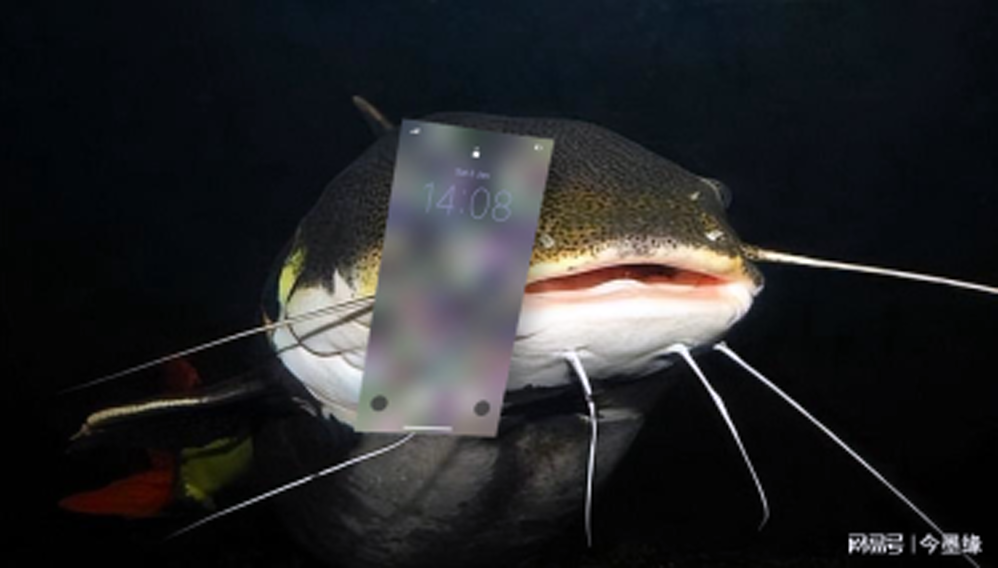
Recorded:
**14:08**
